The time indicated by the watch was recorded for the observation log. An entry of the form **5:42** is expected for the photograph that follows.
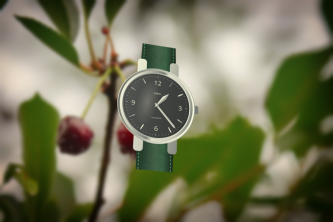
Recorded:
**1:23**
